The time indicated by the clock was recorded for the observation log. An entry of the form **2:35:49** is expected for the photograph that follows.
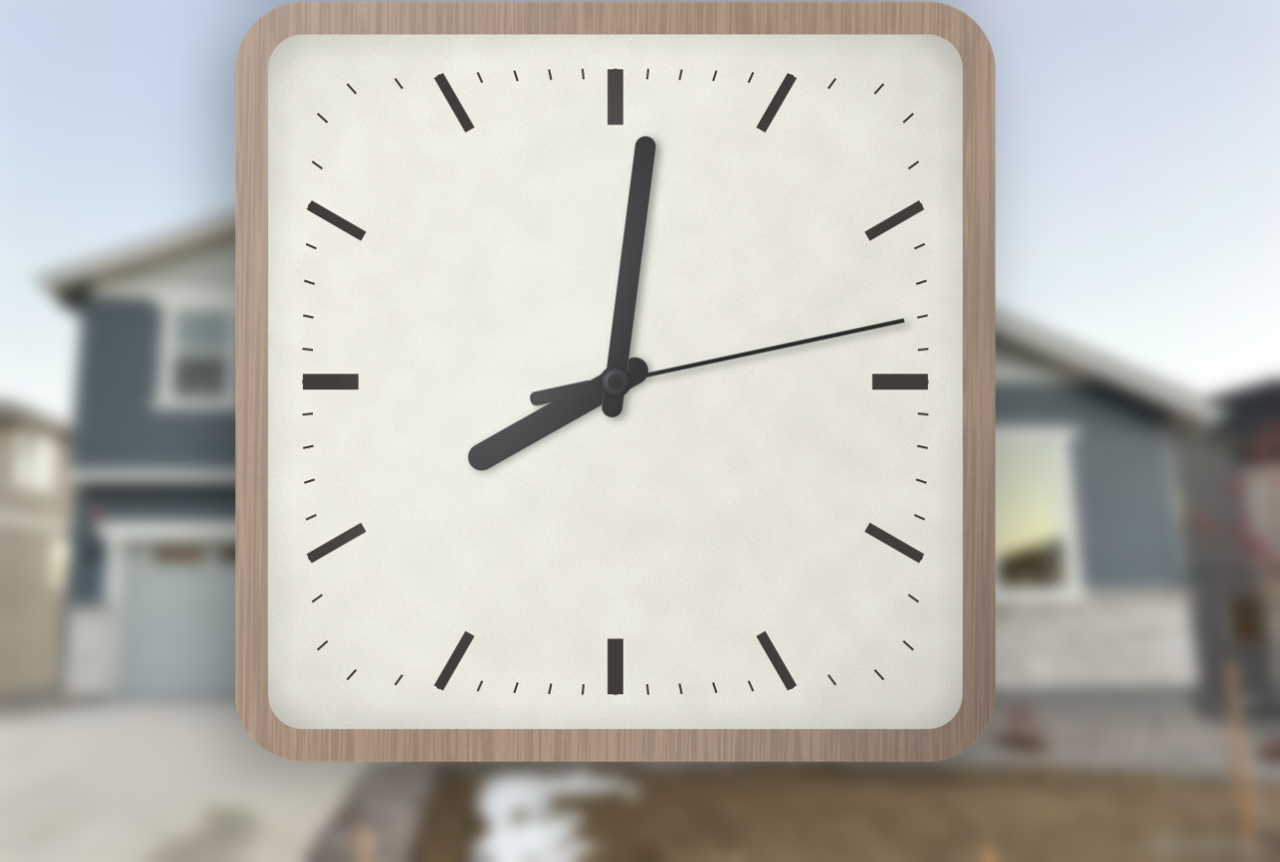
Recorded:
**8:01:13**
